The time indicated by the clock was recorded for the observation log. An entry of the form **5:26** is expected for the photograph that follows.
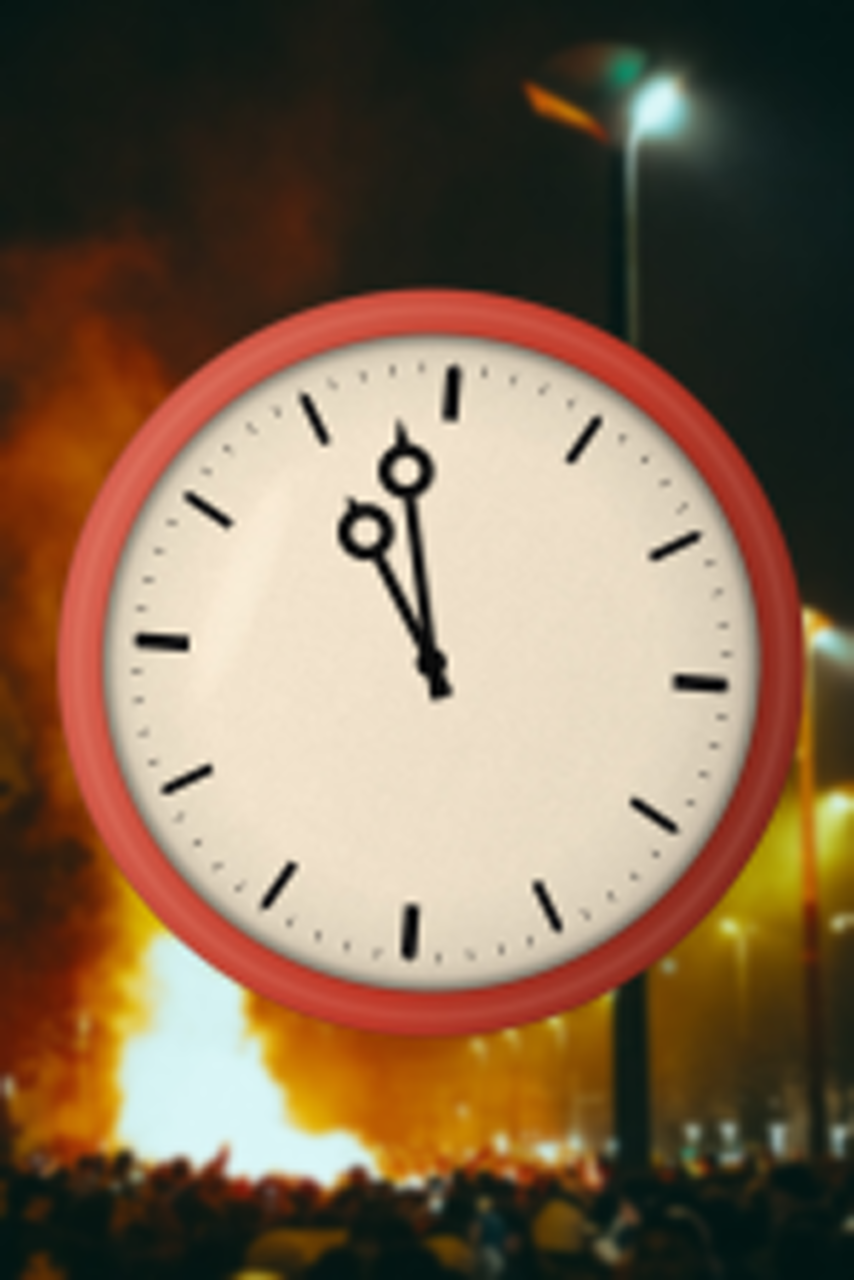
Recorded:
**10:58**
